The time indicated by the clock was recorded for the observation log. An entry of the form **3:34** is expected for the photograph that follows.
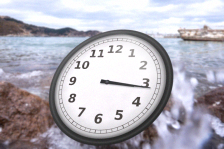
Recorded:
**3:16**
